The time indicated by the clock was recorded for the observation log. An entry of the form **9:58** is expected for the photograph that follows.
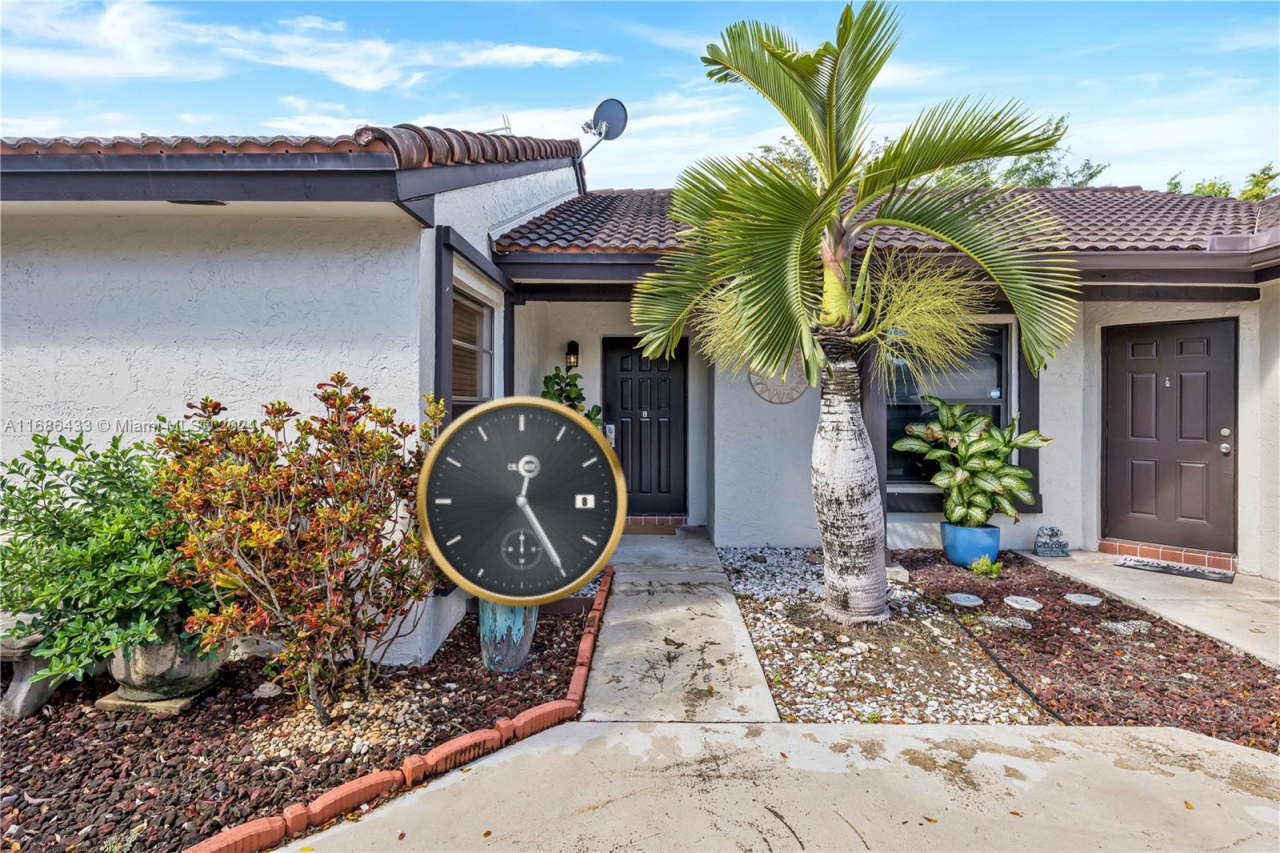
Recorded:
**12:25**
